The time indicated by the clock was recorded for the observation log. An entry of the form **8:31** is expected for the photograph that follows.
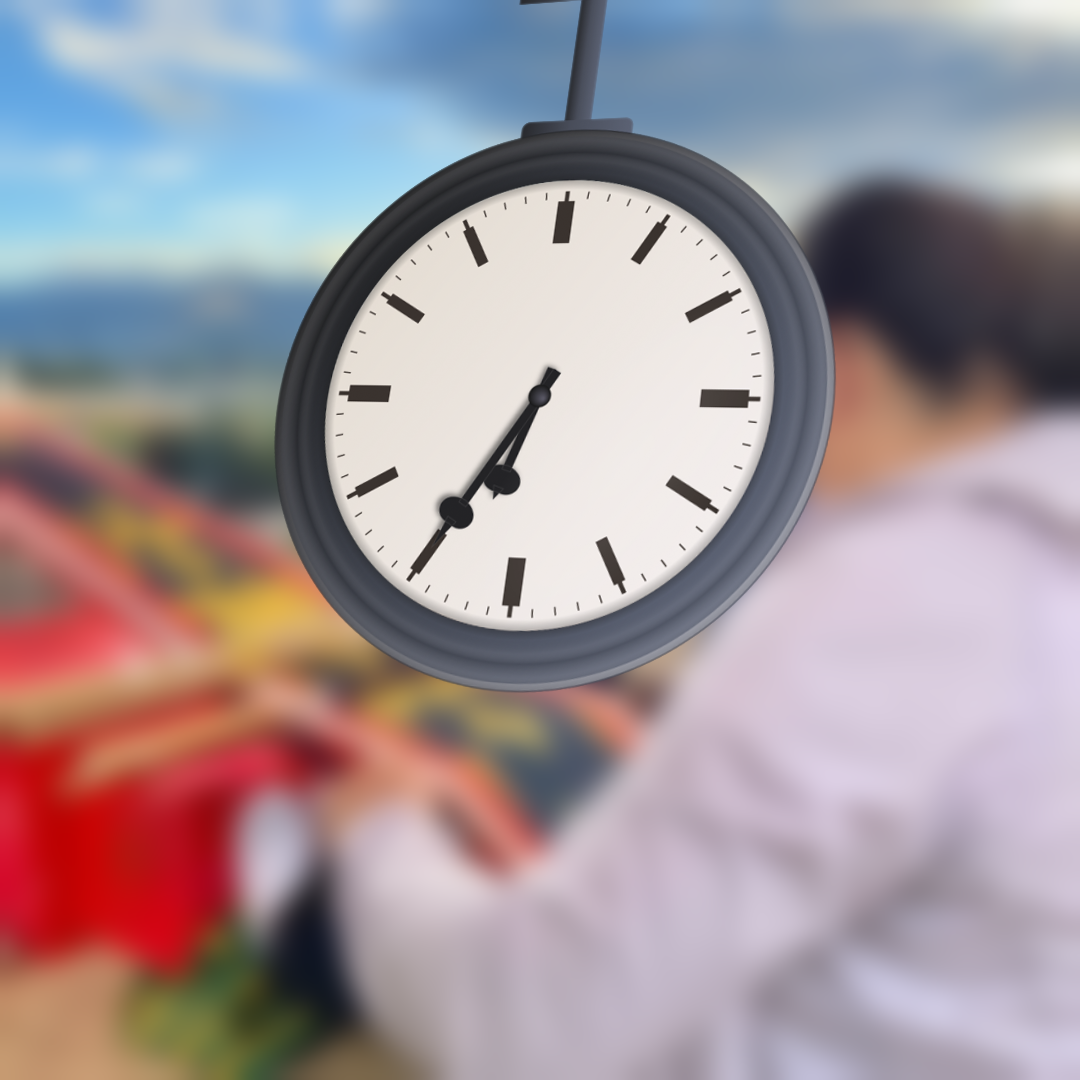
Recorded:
**6:35**
